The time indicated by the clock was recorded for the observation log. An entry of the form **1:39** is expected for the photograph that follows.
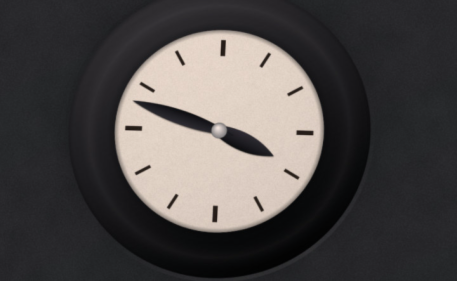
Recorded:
**3:48**
